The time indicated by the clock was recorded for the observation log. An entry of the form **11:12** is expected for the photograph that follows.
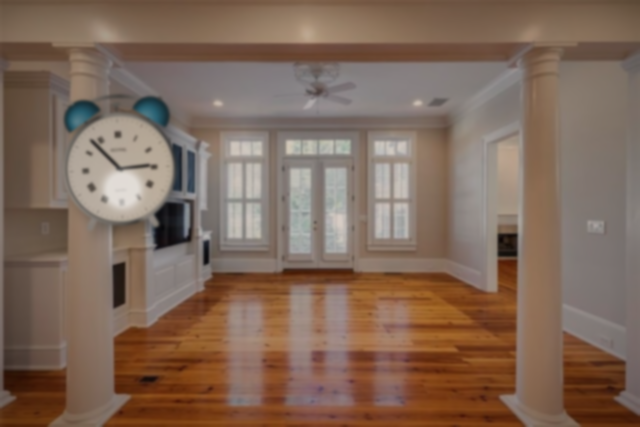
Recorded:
**2:53**
